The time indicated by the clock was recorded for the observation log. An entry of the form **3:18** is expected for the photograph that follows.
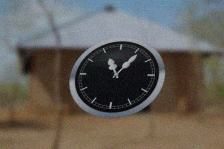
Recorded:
**11:06**
